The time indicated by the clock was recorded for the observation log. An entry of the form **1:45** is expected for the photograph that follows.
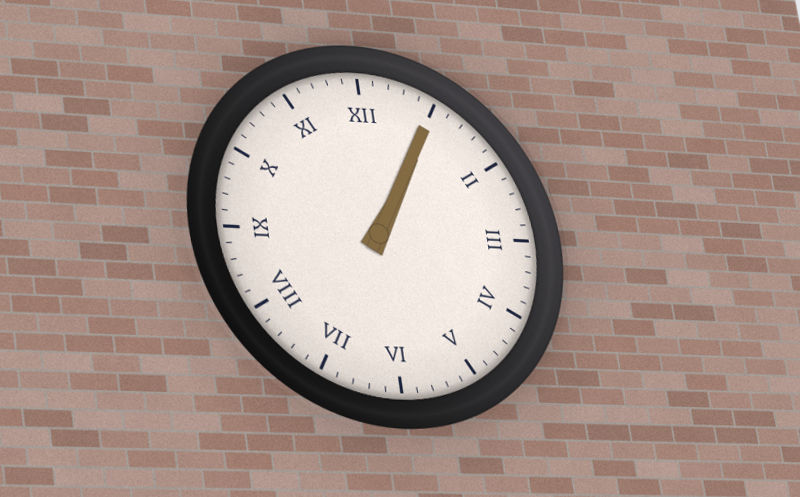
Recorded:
**1:05**
